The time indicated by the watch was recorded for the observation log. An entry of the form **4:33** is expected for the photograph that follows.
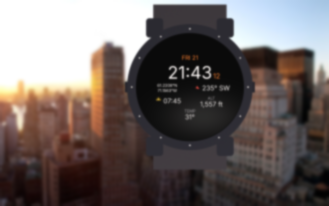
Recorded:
**21:43**
